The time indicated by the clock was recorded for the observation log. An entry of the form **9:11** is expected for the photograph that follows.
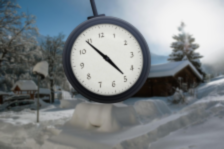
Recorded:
**4:54**
